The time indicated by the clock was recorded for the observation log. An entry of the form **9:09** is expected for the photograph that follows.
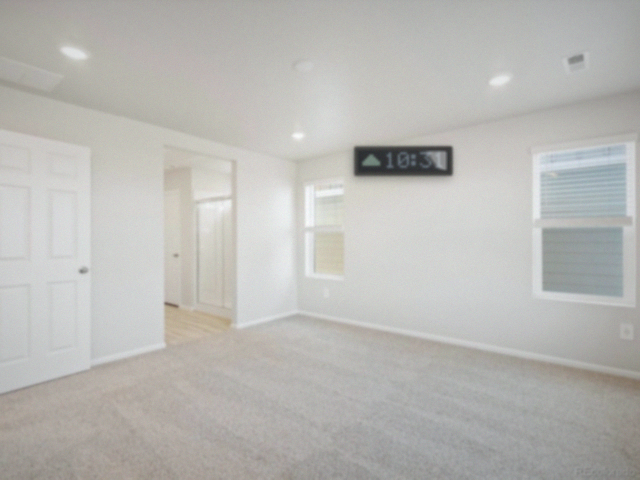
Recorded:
**10:31**
